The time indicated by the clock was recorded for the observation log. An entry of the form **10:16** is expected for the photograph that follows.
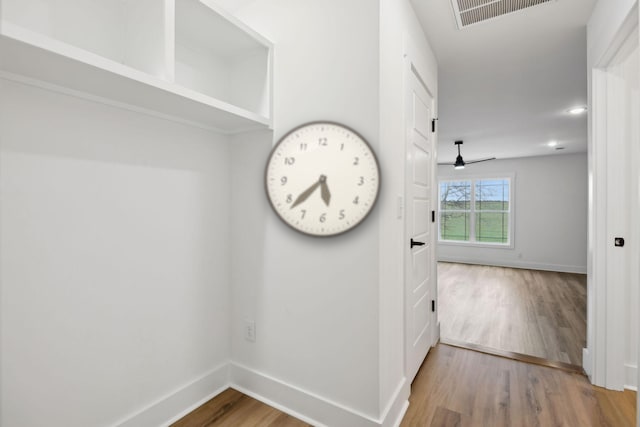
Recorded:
**5:38**
